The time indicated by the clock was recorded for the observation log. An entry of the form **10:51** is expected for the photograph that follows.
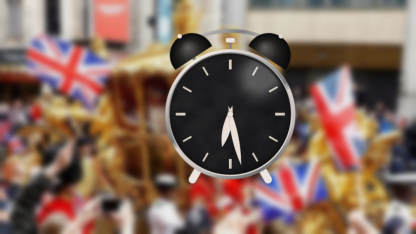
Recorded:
**6:28**
